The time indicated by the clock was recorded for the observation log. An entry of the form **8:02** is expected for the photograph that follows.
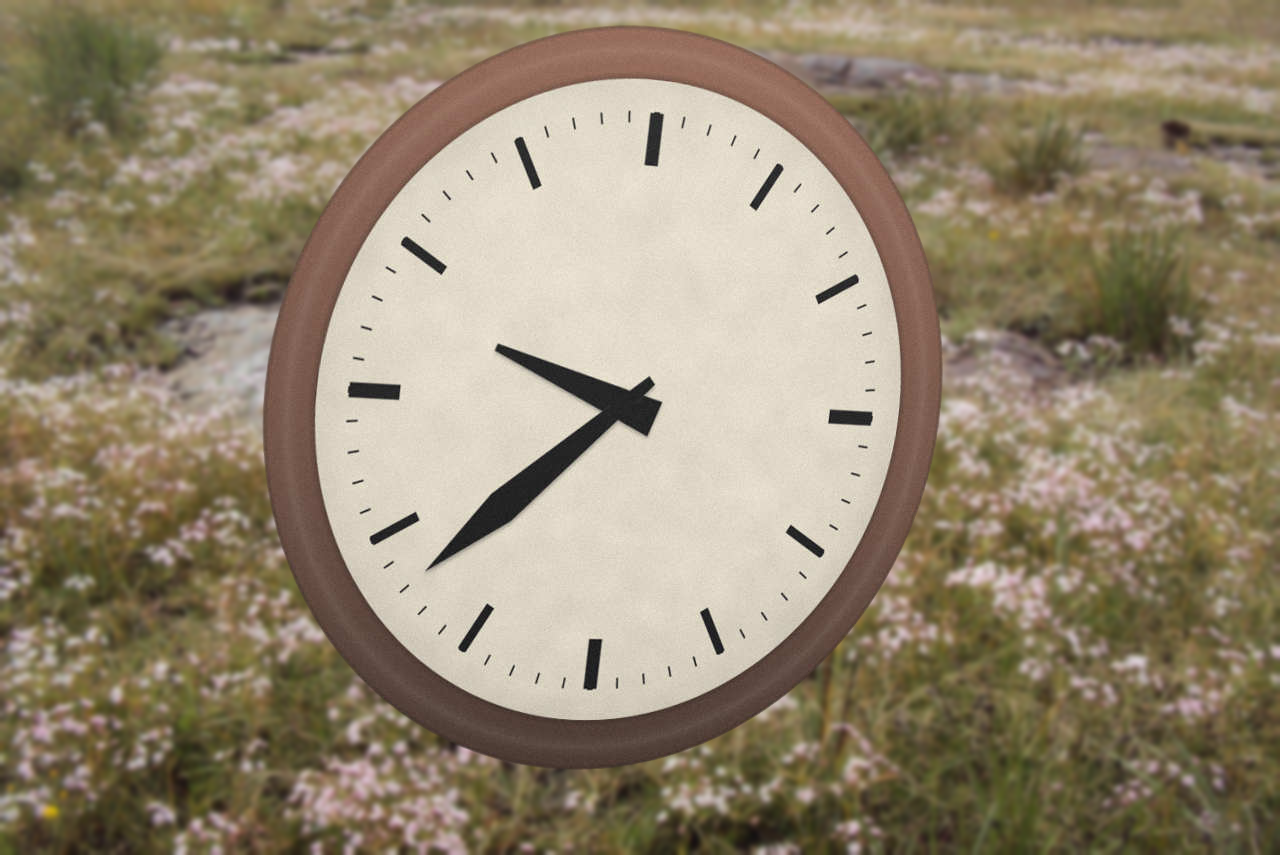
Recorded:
**9:38**
